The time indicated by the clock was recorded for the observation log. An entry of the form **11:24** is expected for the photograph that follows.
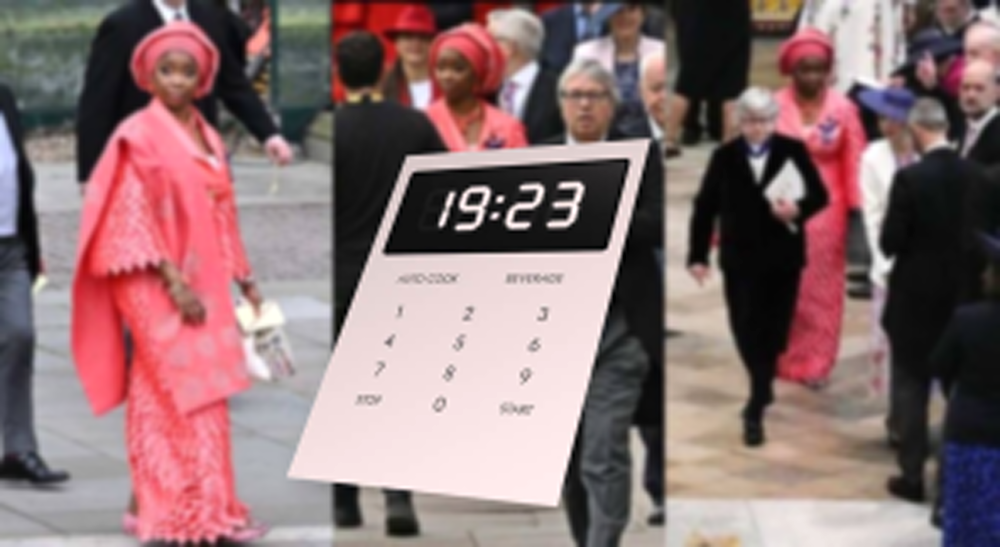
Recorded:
**19:23**
